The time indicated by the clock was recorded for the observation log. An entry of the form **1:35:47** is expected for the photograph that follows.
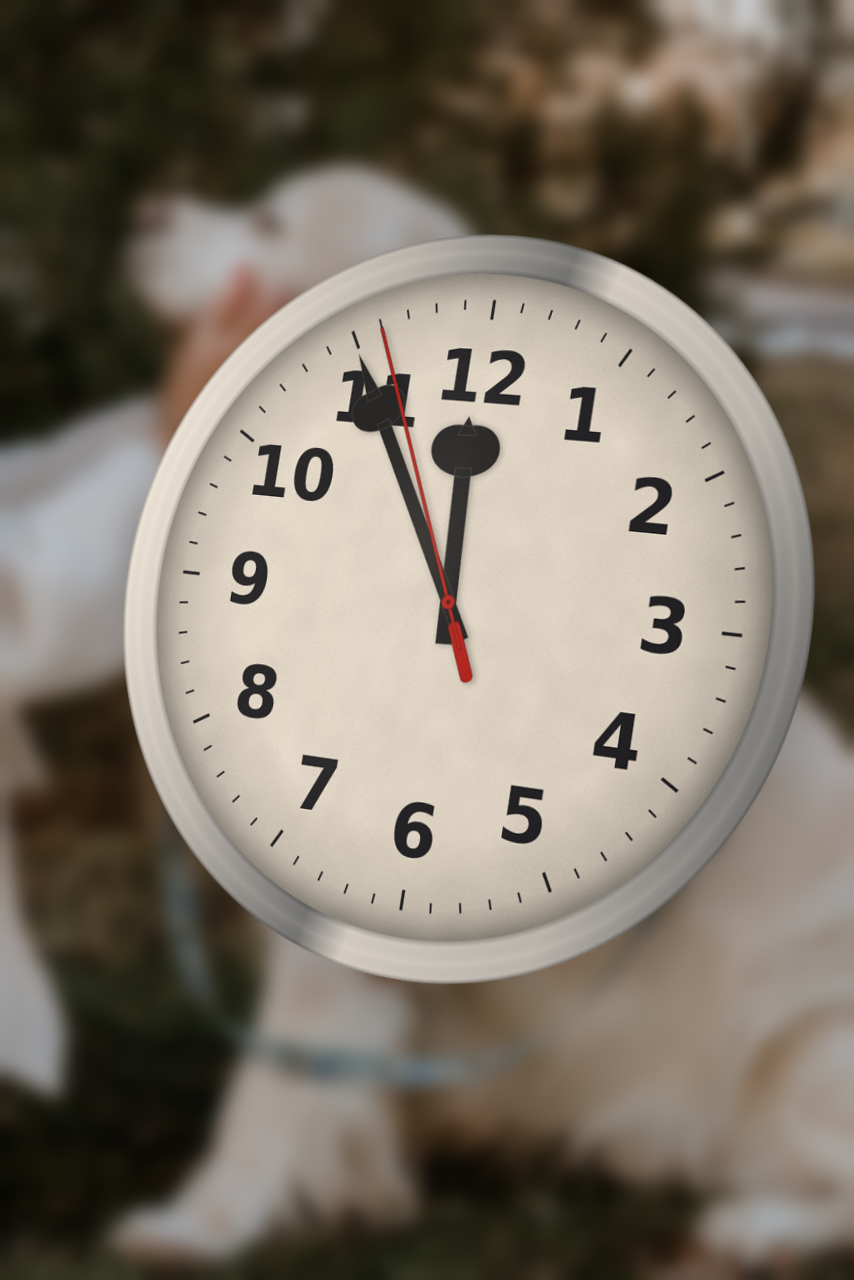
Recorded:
**11:54:56**
